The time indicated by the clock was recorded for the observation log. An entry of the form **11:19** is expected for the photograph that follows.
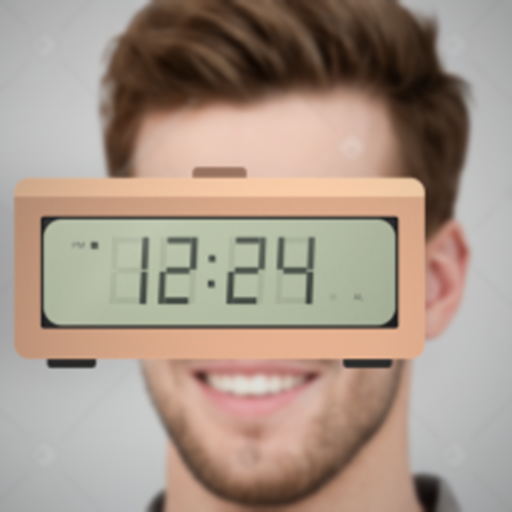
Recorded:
**12:24**
